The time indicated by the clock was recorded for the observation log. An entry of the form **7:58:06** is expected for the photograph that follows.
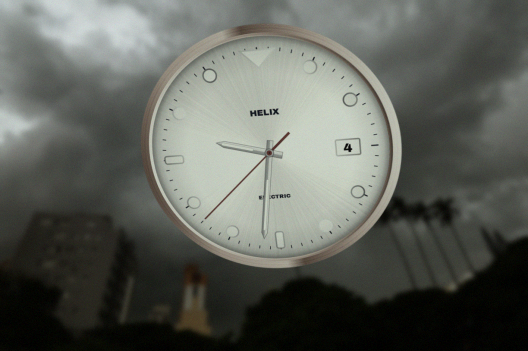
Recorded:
**9:31:38**
